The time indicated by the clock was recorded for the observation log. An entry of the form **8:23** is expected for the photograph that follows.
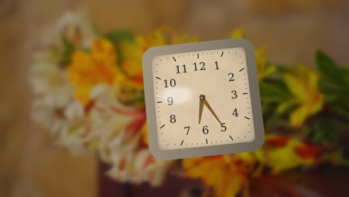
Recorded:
**6:25**
